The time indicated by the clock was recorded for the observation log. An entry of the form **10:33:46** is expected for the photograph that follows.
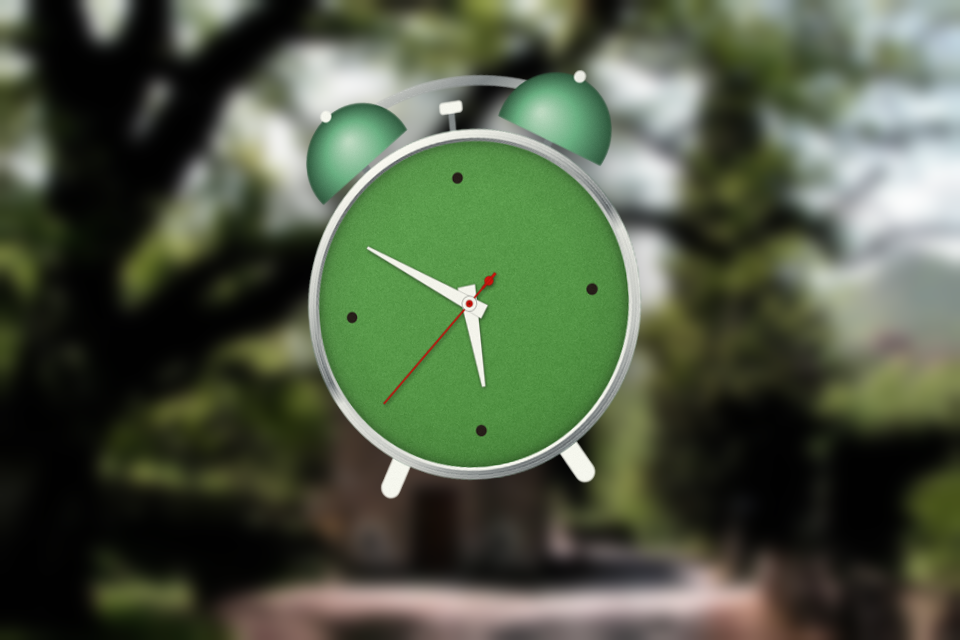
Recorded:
**5:50:38**
